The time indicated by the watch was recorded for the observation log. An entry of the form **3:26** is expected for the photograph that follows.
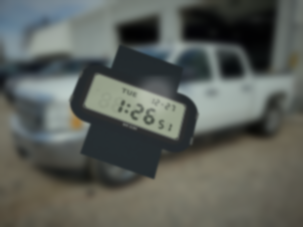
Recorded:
**1:26**
